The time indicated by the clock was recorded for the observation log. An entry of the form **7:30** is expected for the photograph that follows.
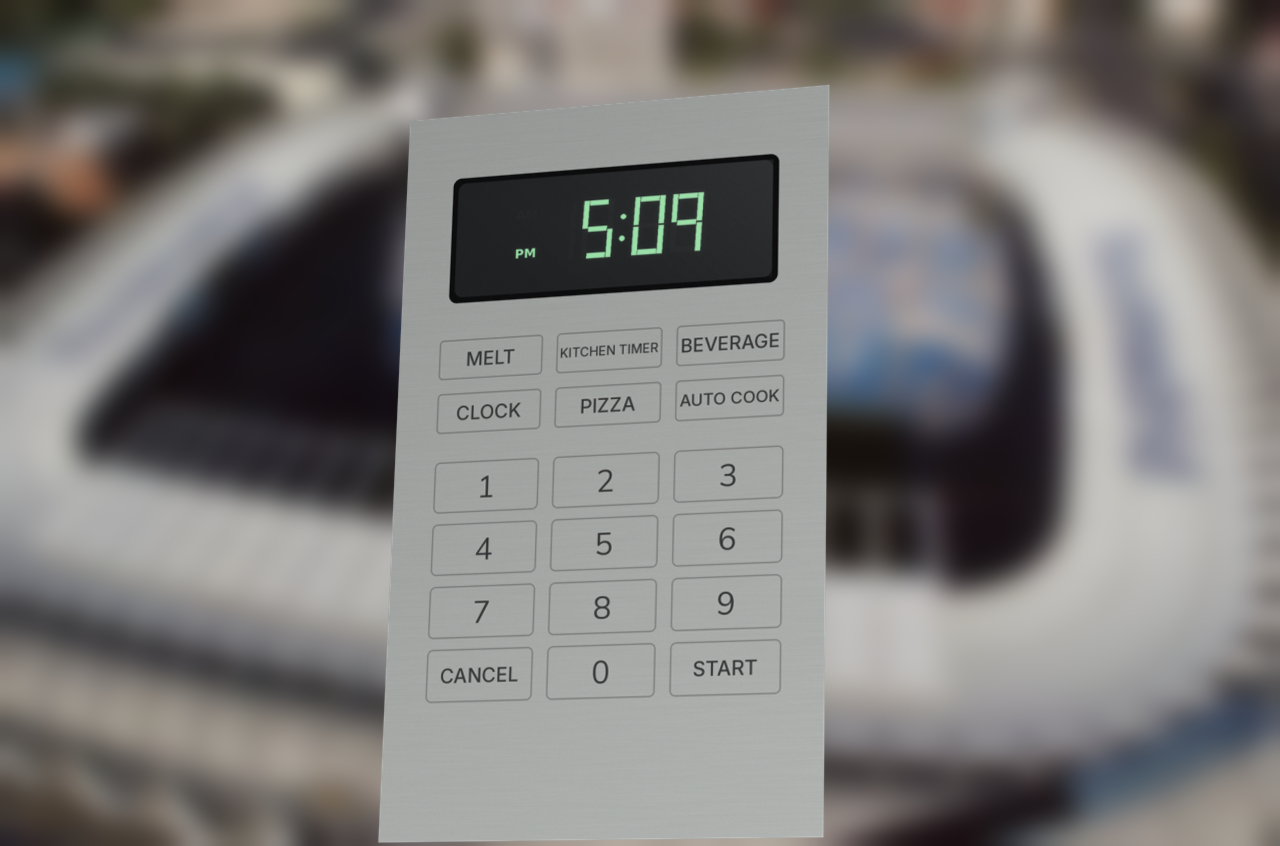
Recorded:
**5:09**
